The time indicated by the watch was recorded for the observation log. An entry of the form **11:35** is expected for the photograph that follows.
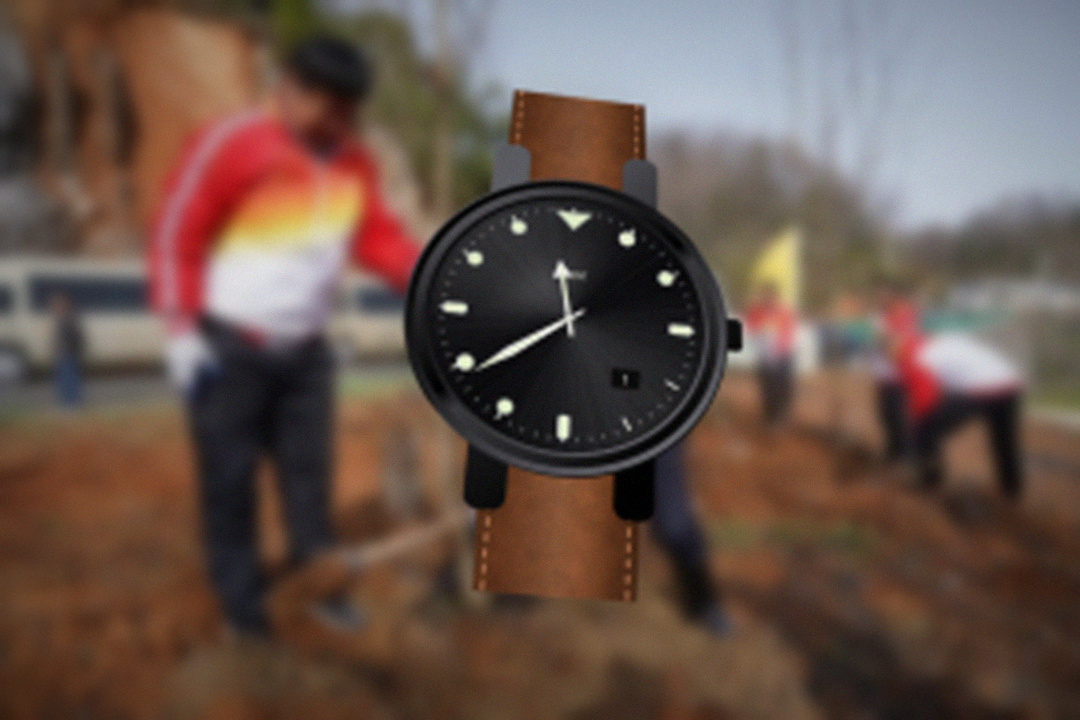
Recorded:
**11:39**
